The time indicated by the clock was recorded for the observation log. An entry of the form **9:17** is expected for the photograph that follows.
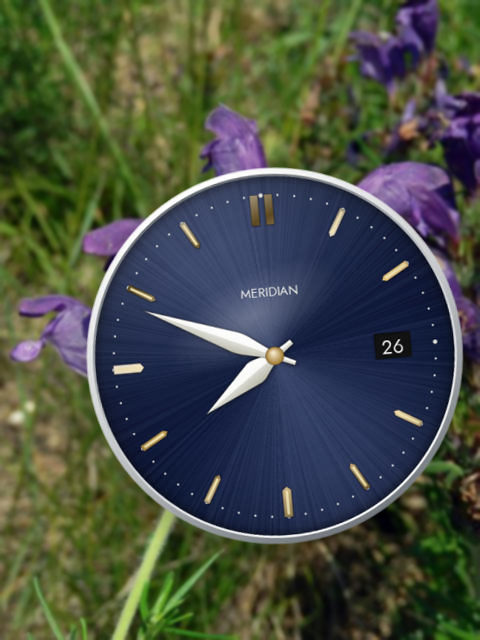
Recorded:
**7:49**
